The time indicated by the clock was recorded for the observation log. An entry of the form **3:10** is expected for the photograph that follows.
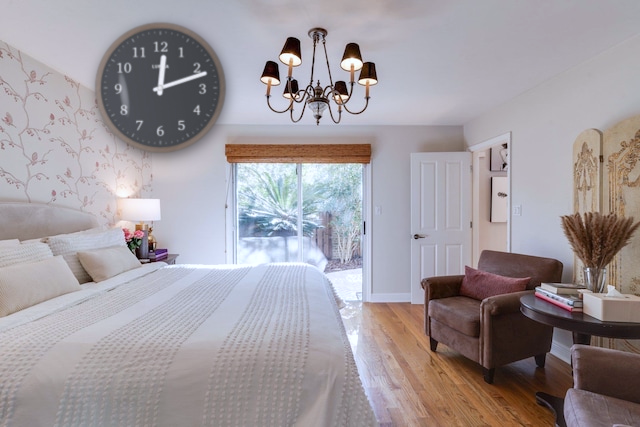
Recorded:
**12:12**
